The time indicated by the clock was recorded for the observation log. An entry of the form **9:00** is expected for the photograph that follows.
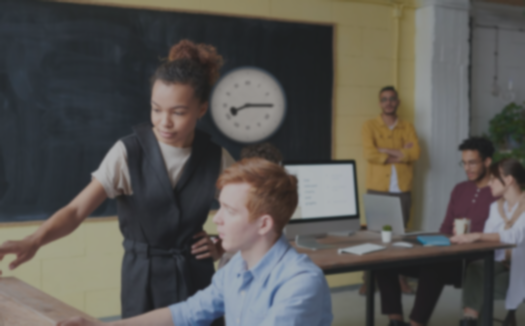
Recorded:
**8:15**
